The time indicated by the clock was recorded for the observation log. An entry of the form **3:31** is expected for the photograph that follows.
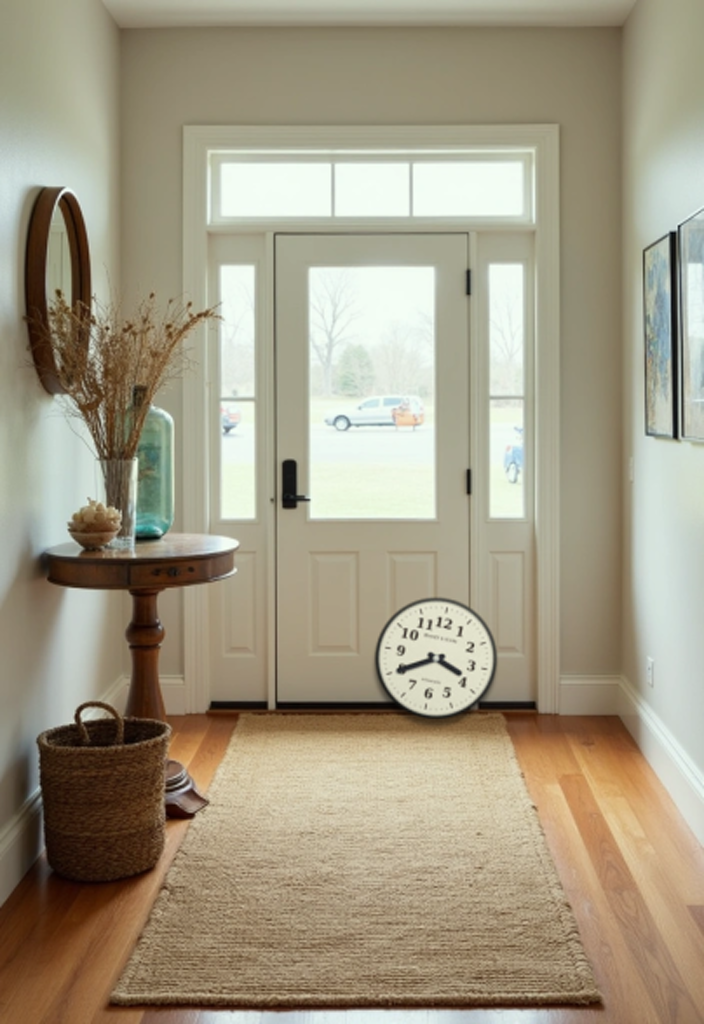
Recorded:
**3:40**
